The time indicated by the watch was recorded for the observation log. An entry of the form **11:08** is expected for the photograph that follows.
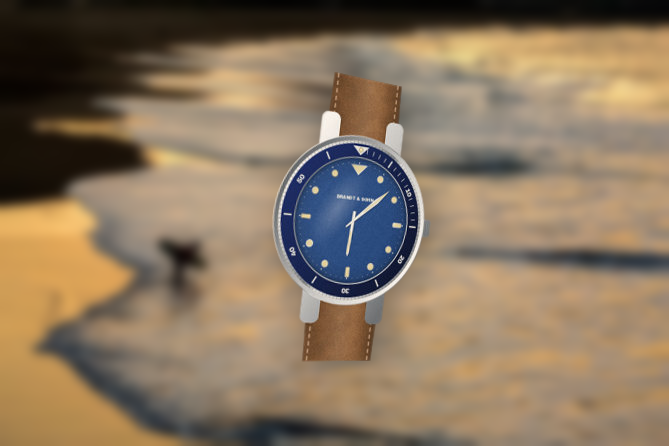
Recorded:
**6:08**
